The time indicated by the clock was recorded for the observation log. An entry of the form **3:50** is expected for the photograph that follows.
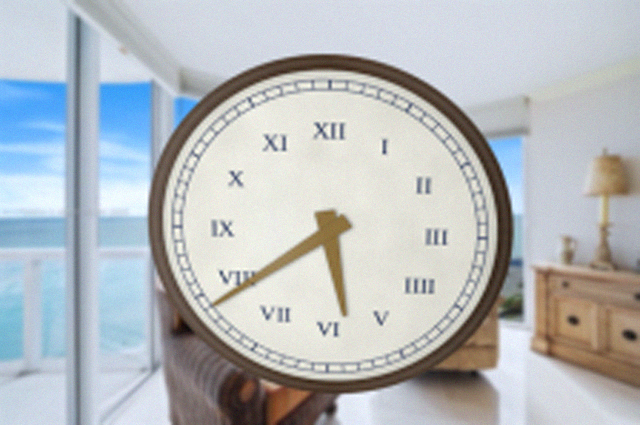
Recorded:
**5:39**
